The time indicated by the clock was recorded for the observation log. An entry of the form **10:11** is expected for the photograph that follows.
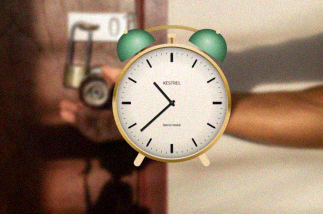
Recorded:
**10:38**
